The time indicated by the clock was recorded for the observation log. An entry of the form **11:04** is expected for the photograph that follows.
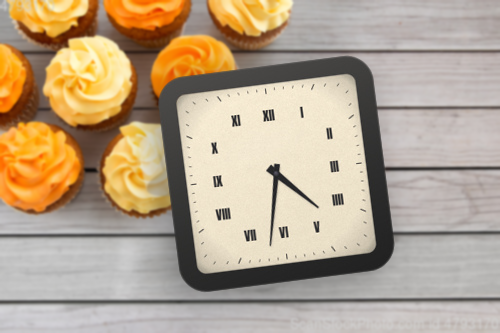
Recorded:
**4:32**
